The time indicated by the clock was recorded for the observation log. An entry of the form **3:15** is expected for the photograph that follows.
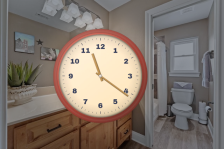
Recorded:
**11:21**
